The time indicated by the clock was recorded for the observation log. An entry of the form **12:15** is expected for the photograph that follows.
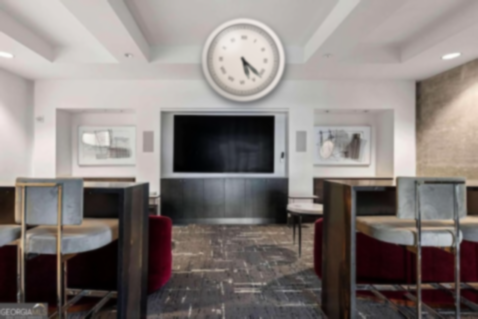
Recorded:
**5:22**
